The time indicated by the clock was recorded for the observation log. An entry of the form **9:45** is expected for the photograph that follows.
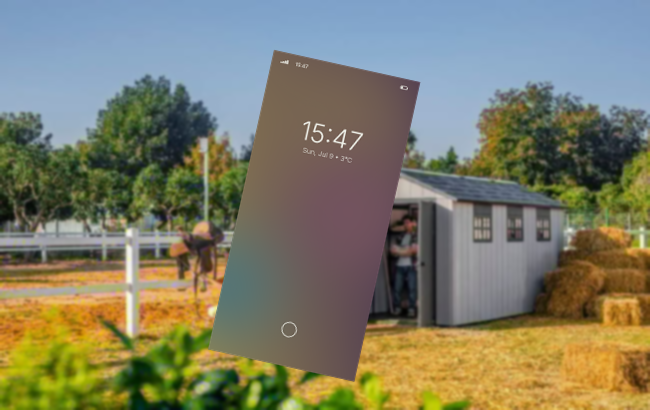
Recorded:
**15:47**
